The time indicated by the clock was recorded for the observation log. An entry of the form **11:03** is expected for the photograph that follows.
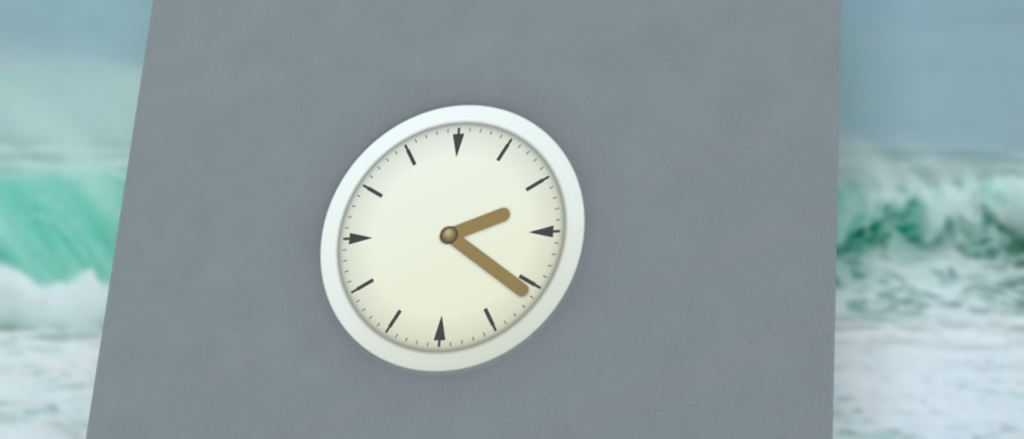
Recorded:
**2:21**
